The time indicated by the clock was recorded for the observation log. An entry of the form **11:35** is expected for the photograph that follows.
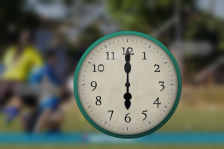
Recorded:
**6:00**
